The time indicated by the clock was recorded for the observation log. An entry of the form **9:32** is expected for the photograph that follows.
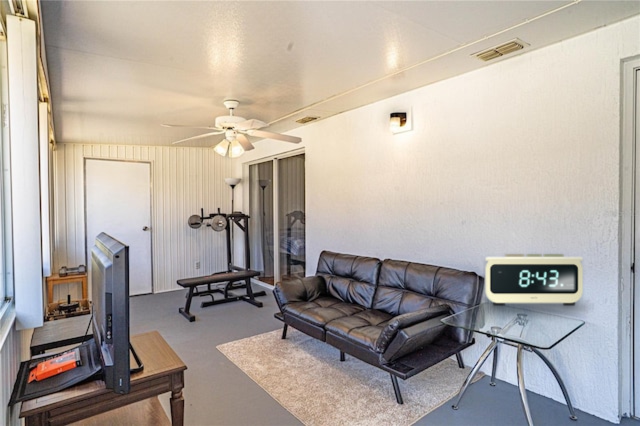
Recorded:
**8:43**
